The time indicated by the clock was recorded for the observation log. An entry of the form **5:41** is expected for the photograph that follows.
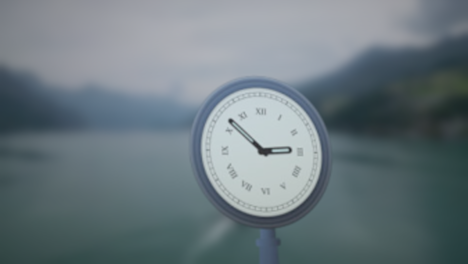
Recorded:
**2:52**
